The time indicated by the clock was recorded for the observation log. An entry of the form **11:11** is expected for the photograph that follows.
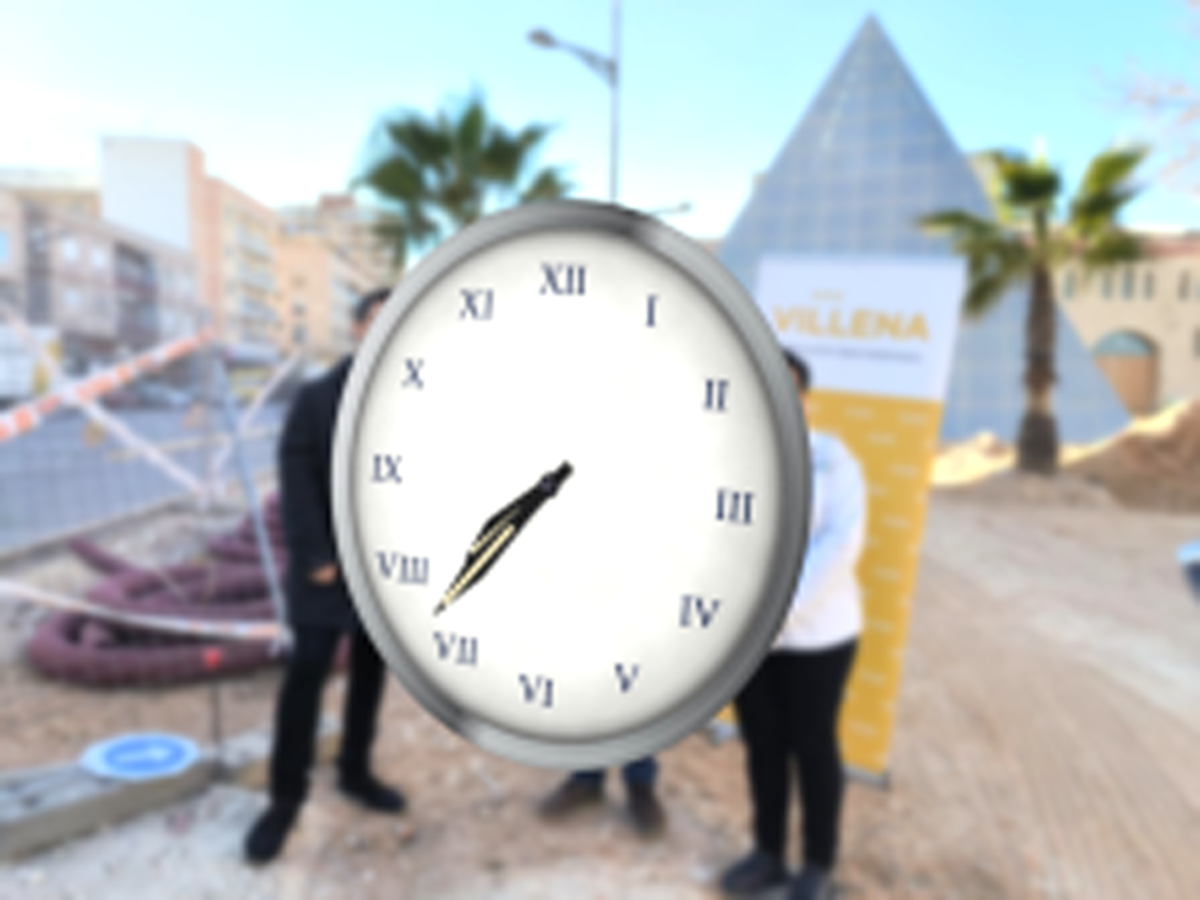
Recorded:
**7:37**
